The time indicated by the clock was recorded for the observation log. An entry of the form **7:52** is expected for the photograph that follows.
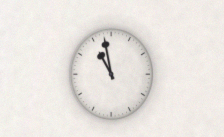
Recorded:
**10:58**
